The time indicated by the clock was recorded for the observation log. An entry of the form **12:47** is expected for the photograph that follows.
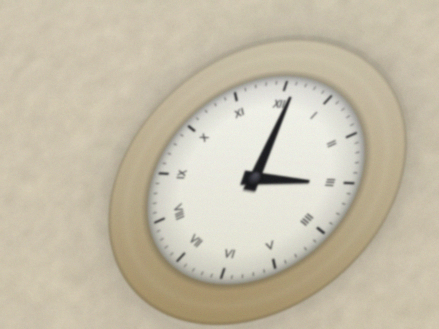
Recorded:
**3:01**
